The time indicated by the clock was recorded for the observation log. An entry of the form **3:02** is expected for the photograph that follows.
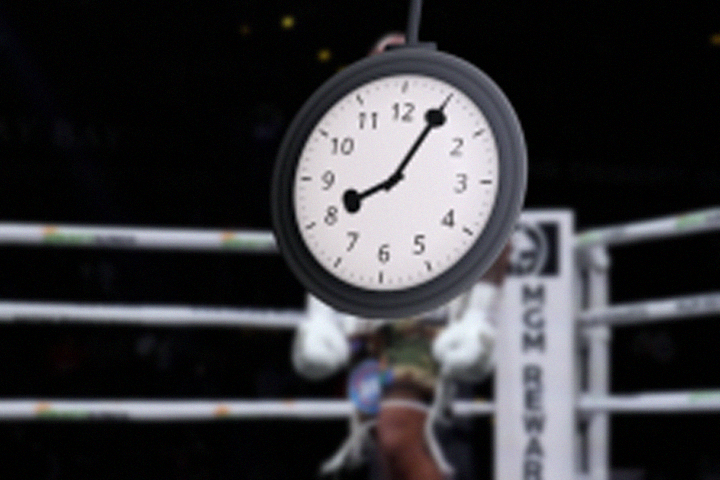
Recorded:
**8:05**
